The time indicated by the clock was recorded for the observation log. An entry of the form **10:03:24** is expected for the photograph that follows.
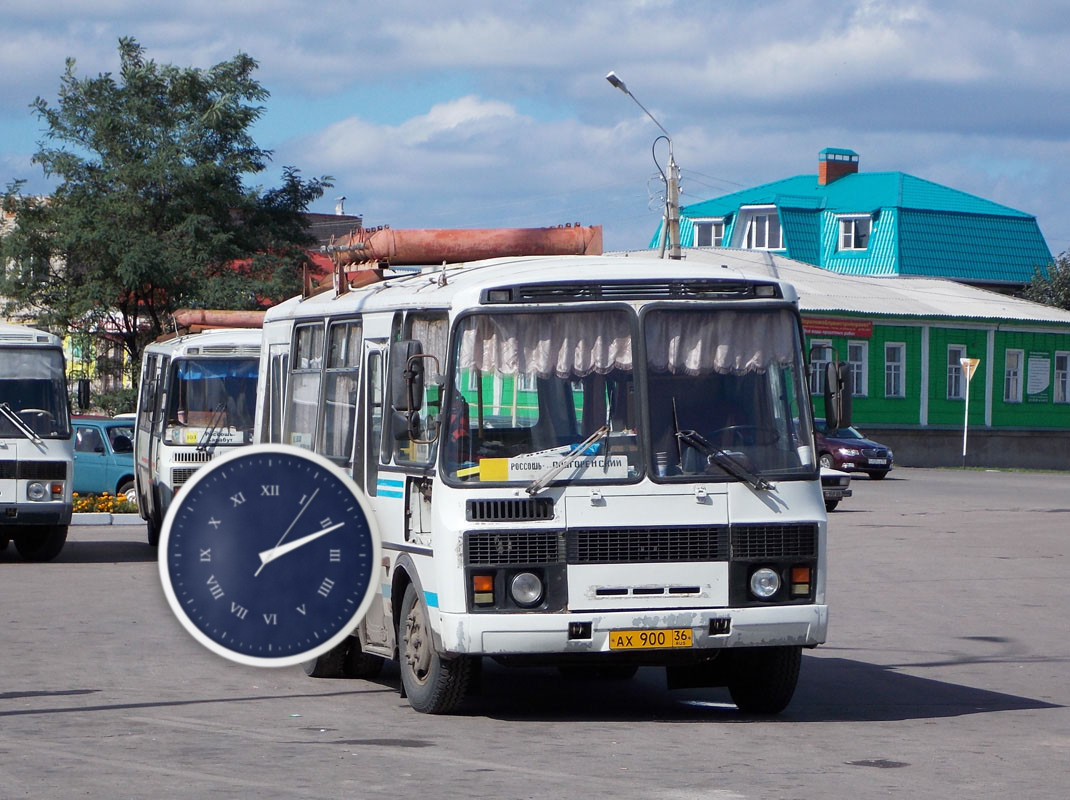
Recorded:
**2:11:06**
